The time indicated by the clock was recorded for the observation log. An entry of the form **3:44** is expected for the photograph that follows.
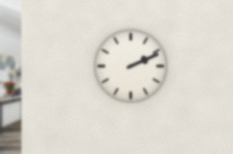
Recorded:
**2:11**
